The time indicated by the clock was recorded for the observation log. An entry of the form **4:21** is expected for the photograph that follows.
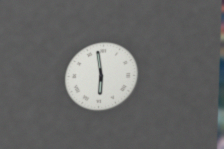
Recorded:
**5:58**
